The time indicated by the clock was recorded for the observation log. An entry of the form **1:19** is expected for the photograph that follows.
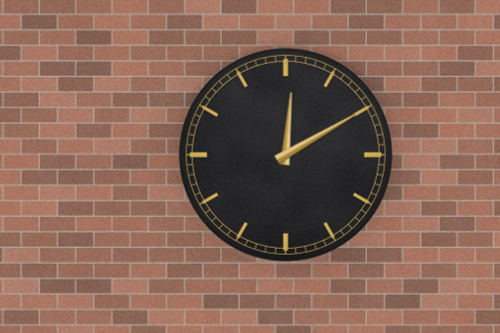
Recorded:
**12:10**
